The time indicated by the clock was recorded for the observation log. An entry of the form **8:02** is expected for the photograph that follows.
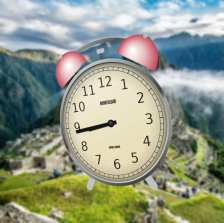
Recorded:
**8:44**
